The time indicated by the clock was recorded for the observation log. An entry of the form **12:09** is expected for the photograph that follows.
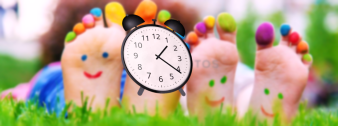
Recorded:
**1:21**
